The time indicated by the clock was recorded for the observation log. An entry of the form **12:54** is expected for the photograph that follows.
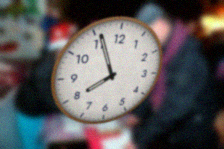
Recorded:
**7:56**
